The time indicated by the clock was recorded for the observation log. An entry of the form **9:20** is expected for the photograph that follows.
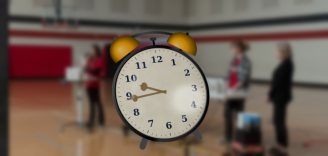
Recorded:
**9:44**
